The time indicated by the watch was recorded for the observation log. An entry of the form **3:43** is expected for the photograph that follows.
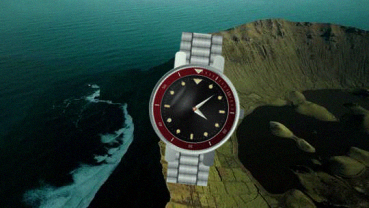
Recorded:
**4:08**
